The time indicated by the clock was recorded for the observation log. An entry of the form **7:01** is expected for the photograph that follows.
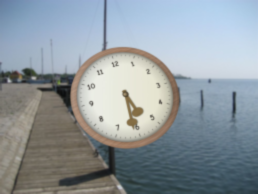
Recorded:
**5:31**
